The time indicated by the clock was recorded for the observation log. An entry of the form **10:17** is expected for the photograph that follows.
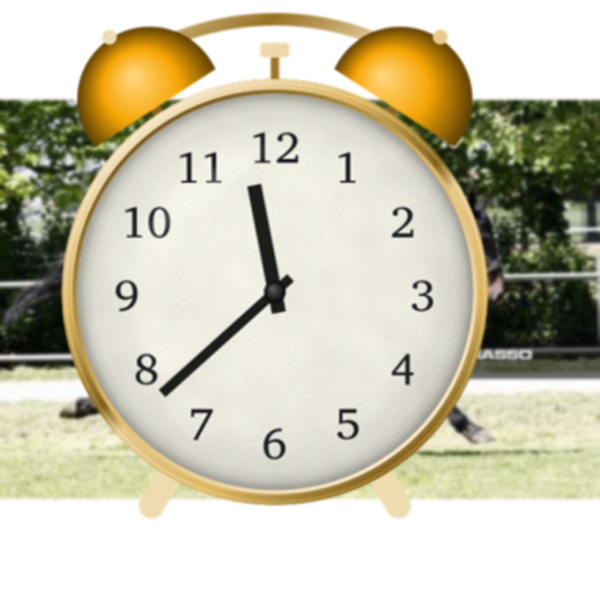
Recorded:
**11:38**
